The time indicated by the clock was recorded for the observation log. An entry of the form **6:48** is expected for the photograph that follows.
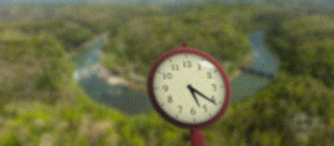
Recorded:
**5:21**
